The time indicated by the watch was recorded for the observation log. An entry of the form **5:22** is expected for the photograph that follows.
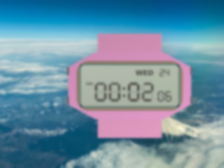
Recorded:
**0:02**
